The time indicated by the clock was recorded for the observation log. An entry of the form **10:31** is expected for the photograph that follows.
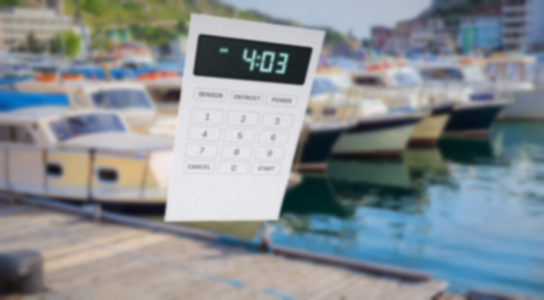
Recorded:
**4:03**
